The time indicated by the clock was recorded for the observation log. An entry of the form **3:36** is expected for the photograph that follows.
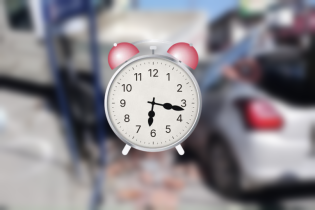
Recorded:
**6:17**
